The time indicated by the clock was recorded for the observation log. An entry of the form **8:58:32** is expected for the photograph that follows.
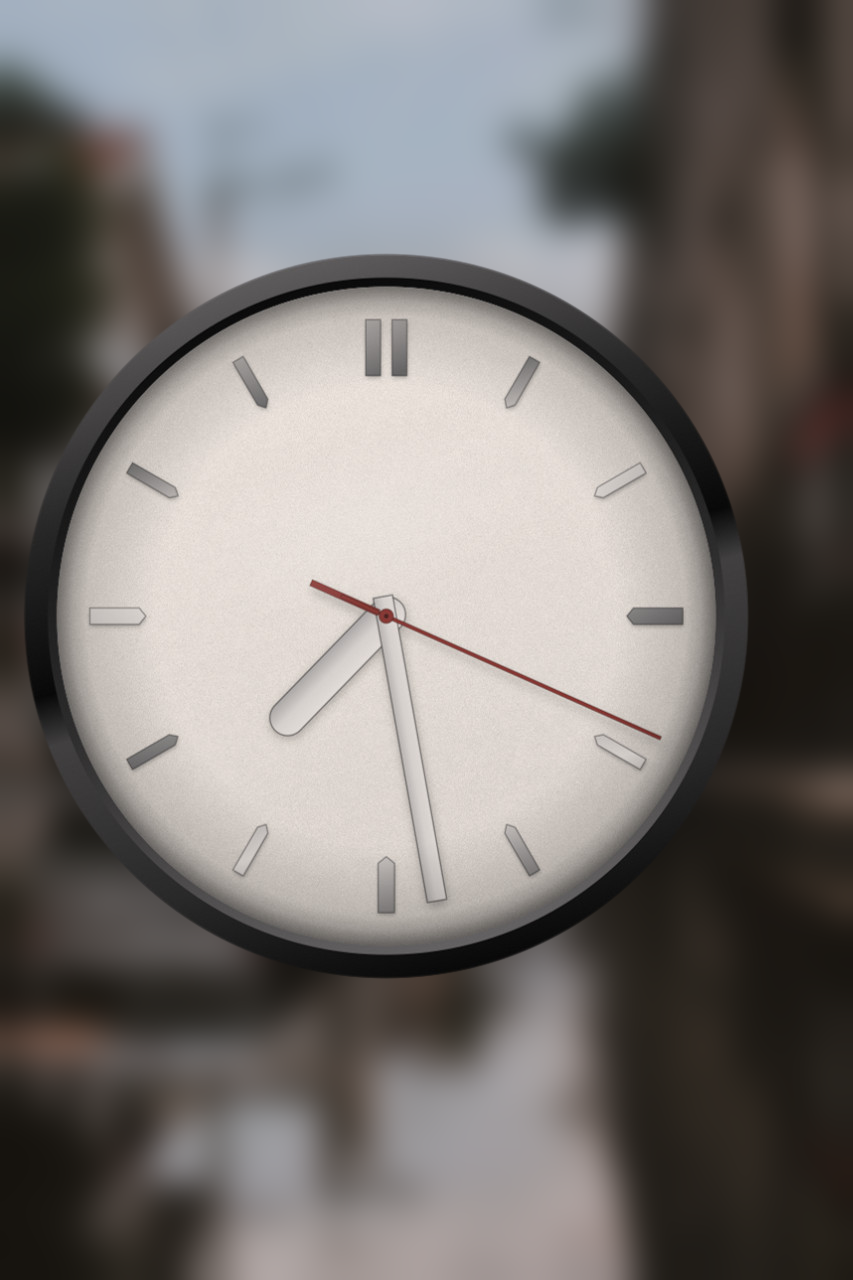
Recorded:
**7:28:19**
